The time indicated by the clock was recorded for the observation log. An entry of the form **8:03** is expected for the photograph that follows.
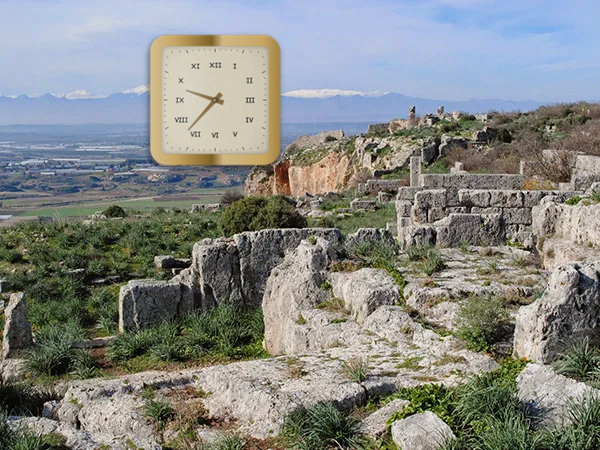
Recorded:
**9:37**
